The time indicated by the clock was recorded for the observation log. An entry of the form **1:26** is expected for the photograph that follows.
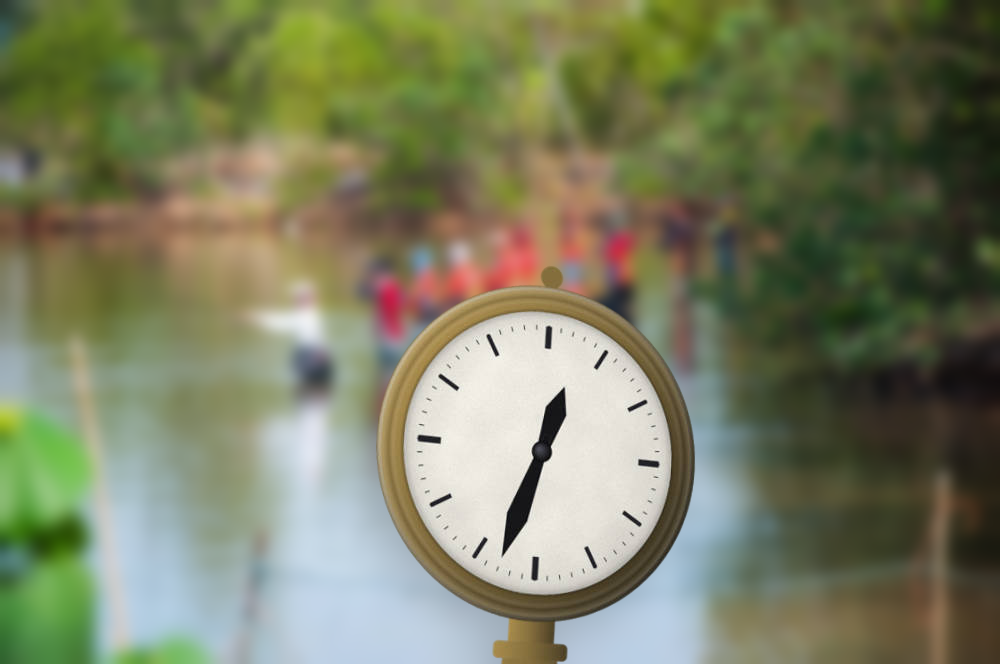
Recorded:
**12:33**
